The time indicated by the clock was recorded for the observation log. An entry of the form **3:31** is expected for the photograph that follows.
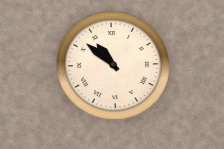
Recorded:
**10:52**
